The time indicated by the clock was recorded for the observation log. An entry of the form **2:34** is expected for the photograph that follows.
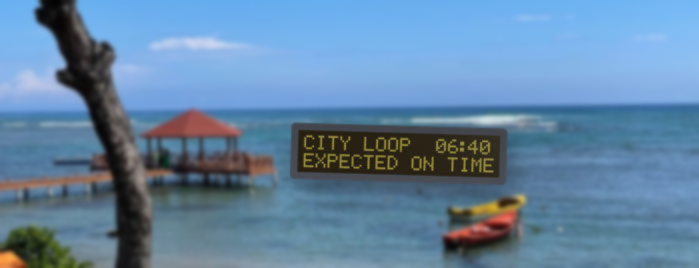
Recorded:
**6:40**
